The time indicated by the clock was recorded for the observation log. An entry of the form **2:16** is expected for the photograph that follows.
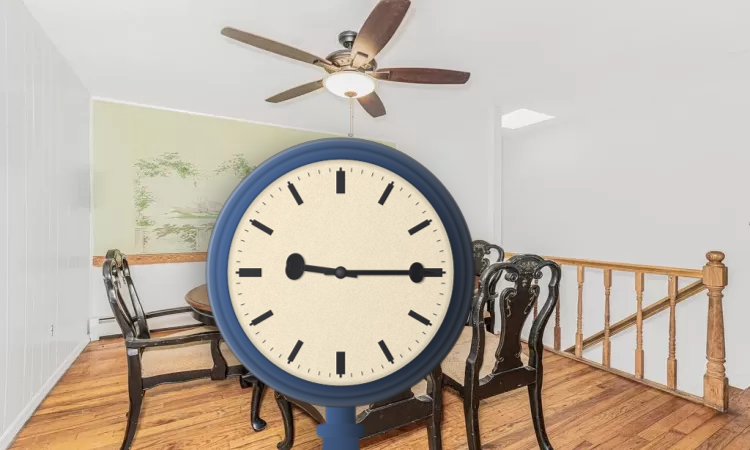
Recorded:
**9:15**
